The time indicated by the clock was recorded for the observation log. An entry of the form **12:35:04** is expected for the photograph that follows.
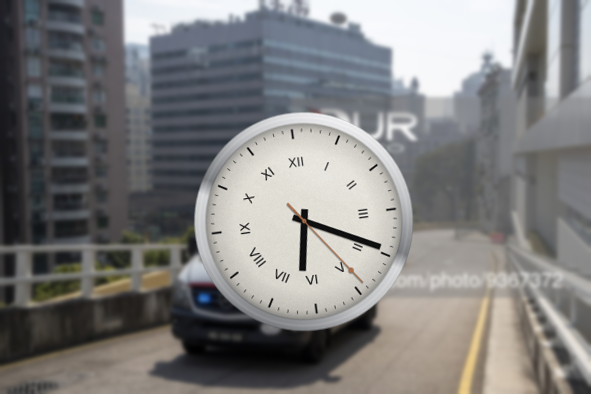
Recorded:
**6:19:24**
